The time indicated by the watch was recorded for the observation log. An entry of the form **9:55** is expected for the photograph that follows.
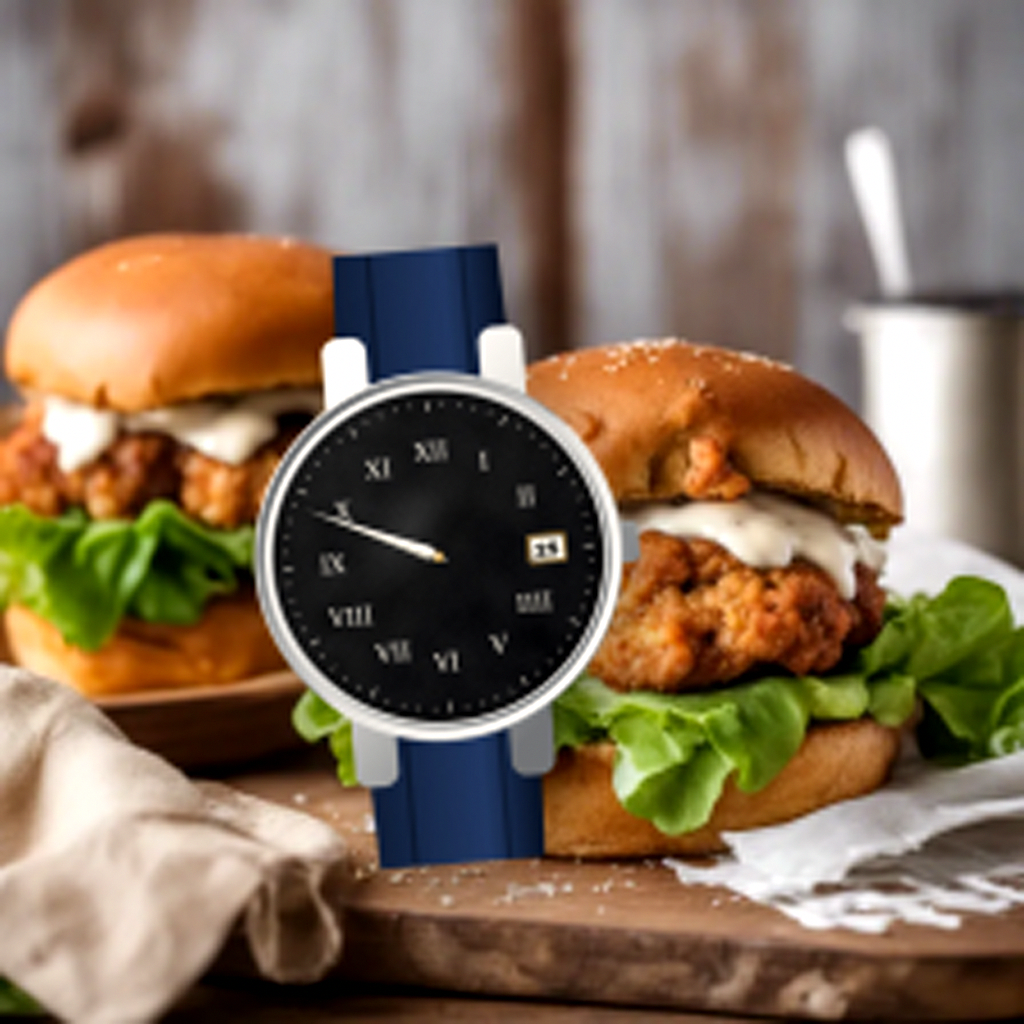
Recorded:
**9:49**
